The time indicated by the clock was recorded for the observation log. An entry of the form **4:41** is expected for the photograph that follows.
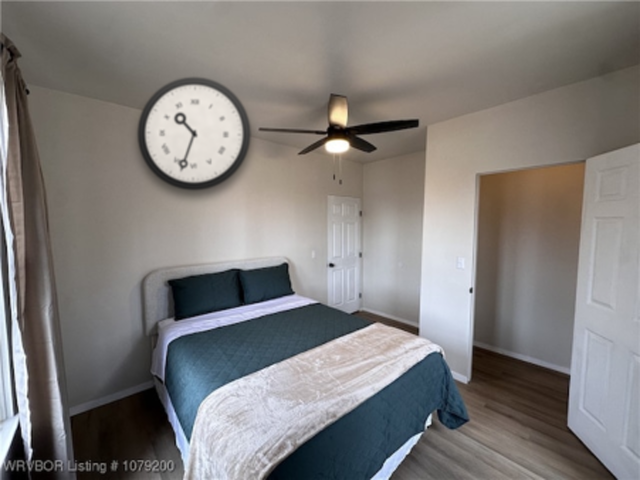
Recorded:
**10:33**
